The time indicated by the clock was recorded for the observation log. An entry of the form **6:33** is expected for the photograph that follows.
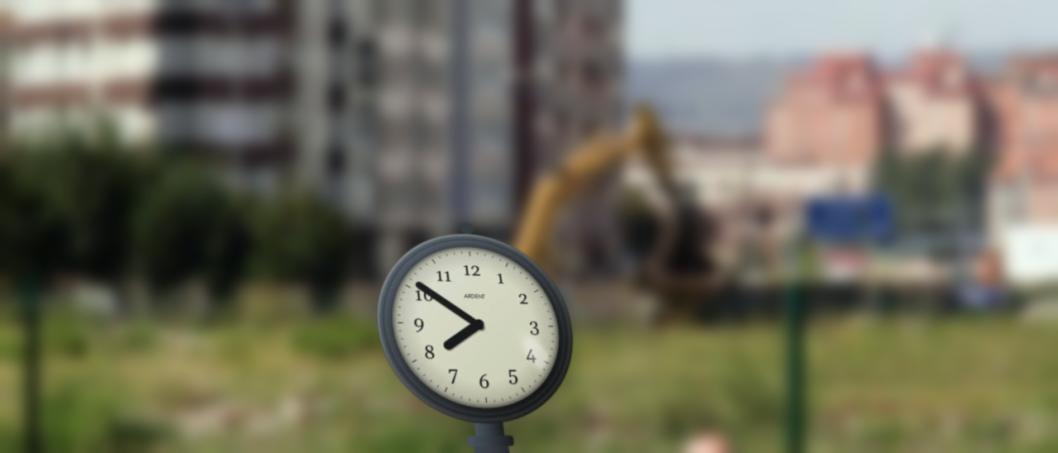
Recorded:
**7:51**
